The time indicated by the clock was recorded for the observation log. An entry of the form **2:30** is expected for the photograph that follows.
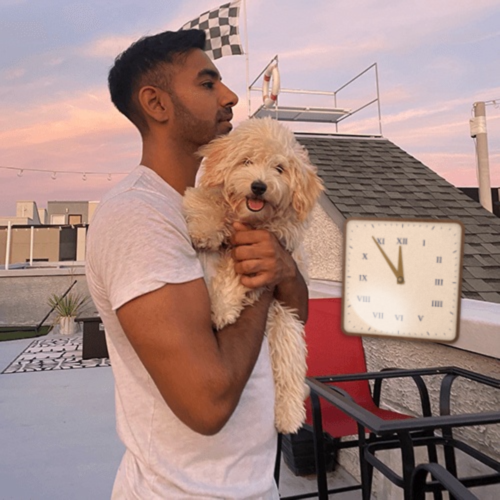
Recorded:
**11:54**
